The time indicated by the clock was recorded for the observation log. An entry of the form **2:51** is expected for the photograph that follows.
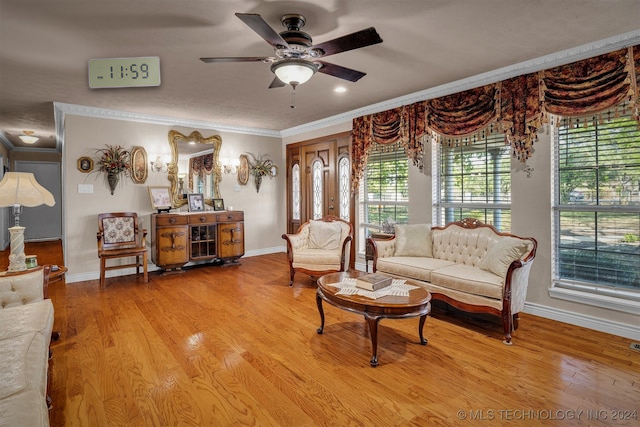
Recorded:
**11:59**
